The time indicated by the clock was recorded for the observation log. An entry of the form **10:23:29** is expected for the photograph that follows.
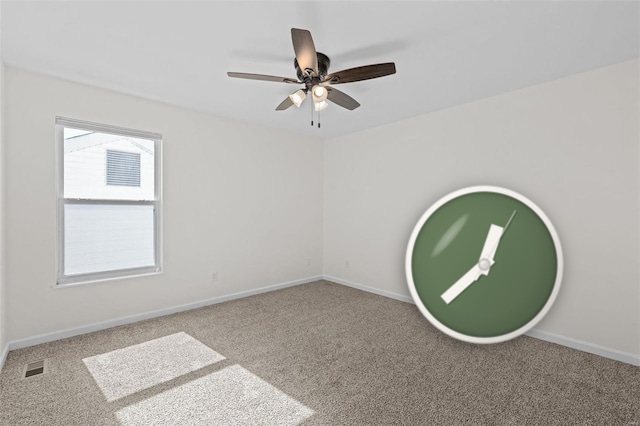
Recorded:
**12:38:05**
